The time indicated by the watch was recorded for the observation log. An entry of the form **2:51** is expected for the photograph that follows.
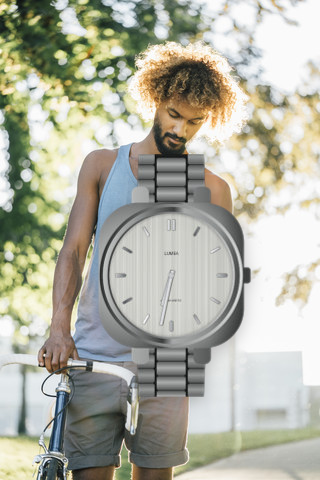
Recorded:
**6:32**
